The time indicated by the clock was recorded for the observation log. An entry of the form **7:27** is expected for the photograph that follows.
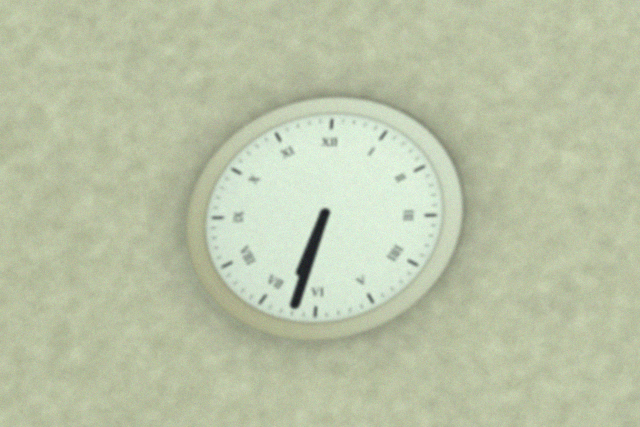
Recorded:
**6:32**
